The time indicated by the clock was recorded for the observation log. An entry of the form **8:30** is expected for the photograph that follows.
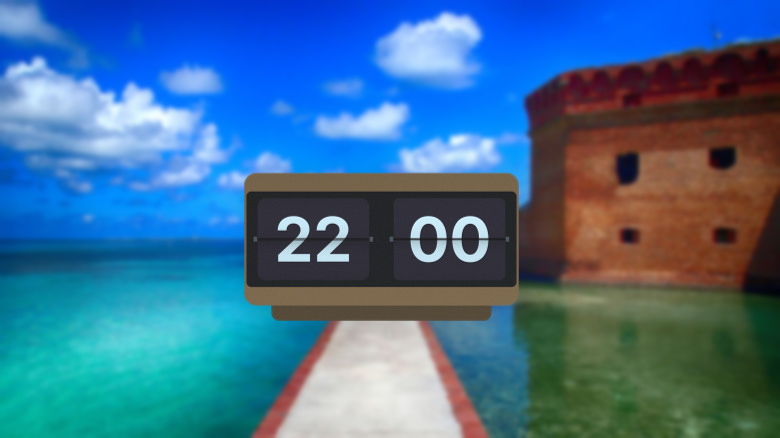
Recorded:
**22:00**
